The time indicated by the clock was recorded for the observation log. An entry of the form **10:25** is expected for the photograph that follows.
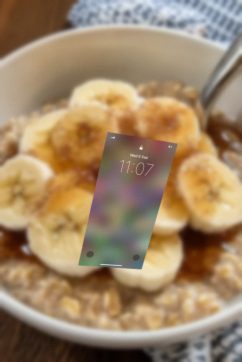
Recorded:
**11:07**
